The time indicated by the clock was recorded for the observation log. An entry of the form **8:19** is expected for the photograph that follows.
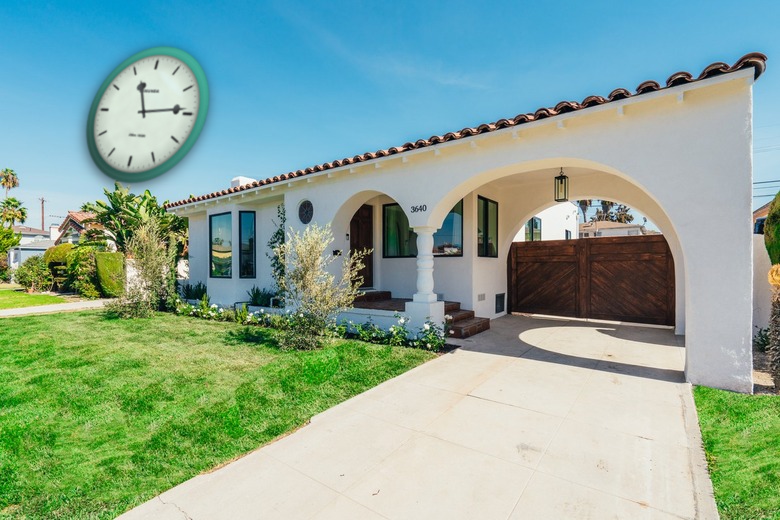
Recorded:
**11:14**
